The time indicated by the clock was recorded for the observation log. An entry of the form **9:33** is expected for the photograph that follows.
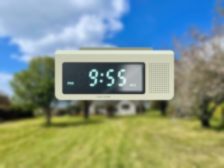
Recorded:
**9:55**
